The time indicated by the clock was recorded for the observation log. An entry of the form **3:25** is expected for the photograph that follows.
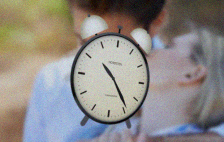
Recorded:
**10:24**
